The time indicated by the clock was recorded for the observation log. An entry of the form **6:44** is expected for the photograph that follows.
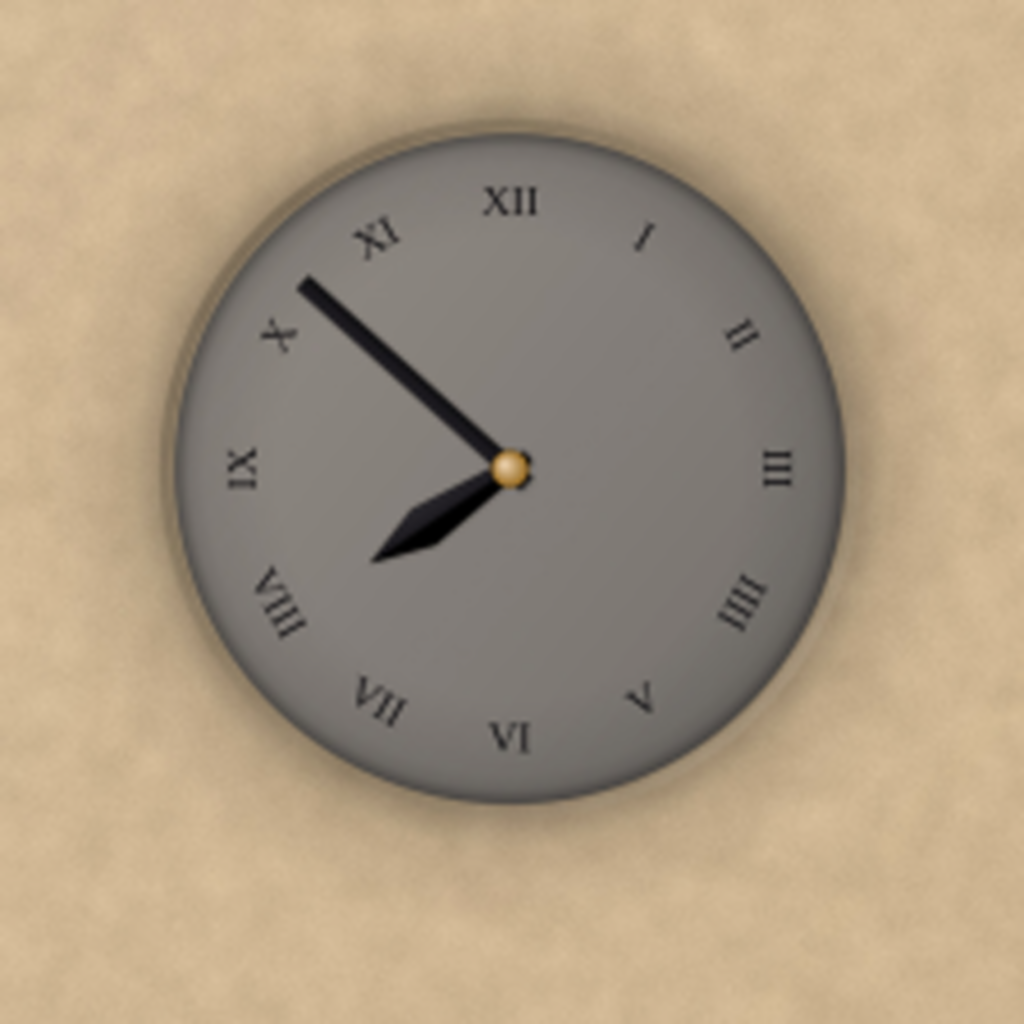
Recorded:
**7:52**
